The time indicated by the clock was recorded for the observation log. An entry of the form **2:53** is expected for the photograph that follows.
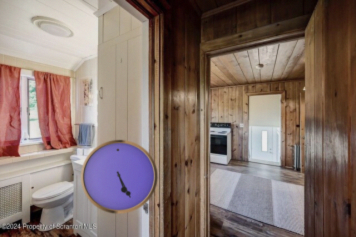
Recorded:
**5:26**
